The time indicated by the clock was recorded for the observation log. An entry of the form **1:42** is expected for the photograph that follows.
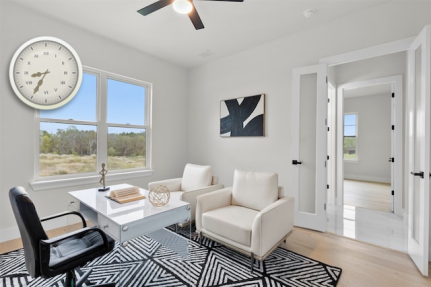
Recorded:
**8:35**
